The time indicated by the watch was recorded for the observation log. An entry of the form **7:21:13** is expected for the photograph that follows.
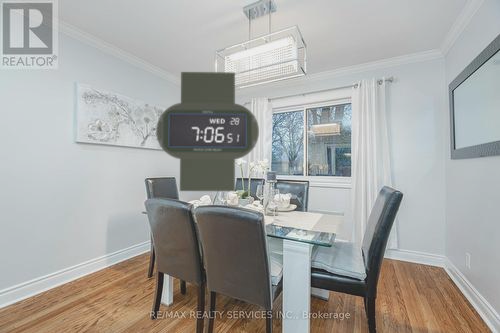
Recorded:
**7:06:51**
